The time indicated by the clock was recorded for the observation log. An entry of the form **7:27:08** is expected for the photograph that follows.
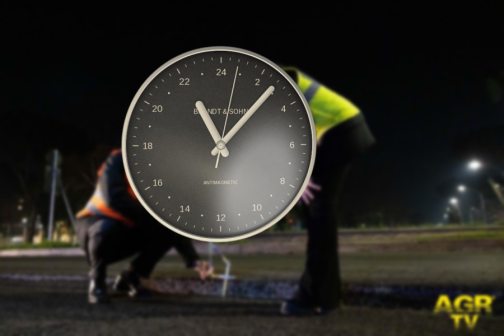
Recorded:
**22:07:02**
